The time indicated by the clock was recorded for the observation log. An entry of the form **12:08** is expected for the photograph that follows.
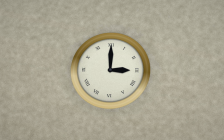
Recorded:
**3:00**
